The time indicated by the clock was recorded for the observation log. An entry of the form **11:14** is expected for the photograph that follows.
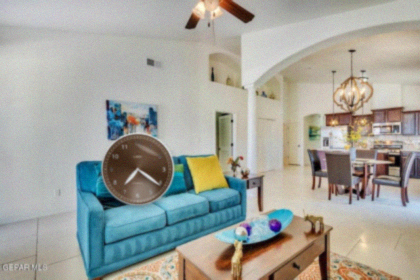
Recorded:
**7:21**
